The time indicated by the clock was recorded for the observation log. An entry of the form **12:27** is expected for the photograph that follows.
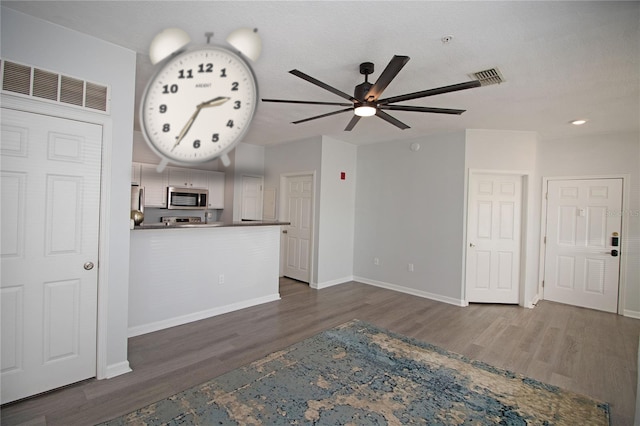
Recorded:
**2:35**
